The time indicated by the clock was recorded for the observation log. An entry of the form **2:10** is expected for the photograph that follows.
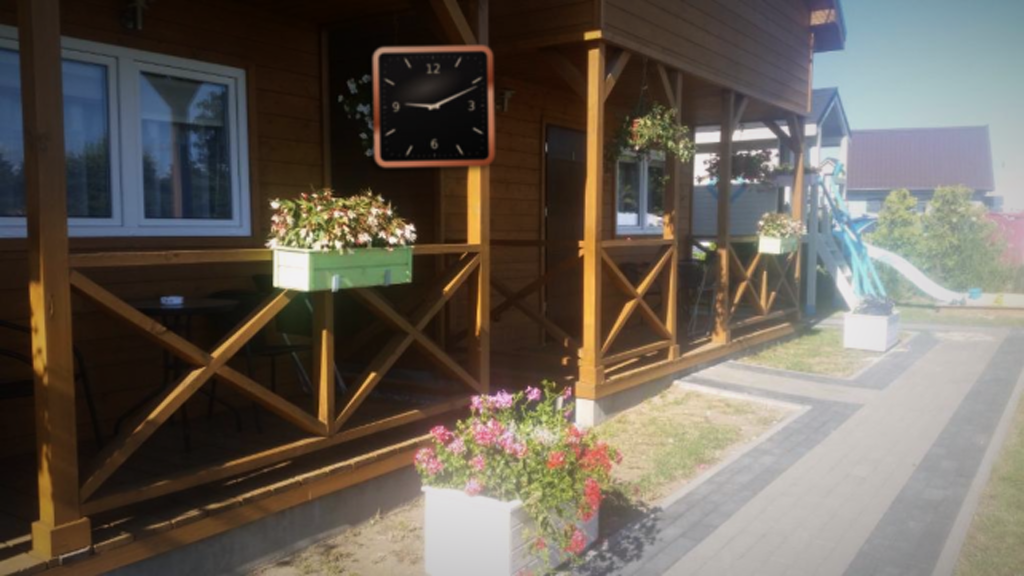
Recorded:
**9:11**
